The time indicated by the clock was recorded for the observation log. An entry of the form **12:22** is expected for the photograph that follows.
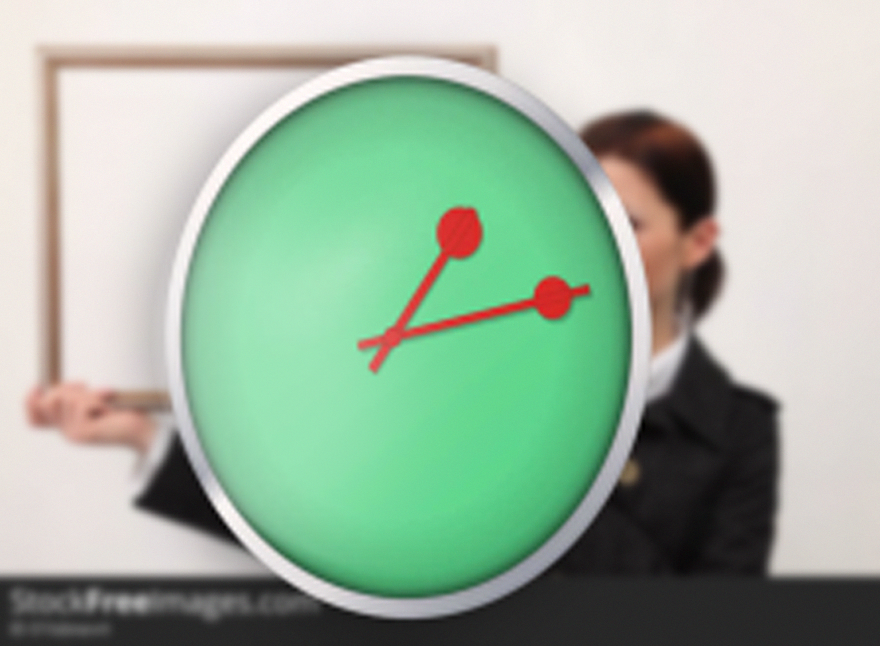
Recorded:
**1:13**
